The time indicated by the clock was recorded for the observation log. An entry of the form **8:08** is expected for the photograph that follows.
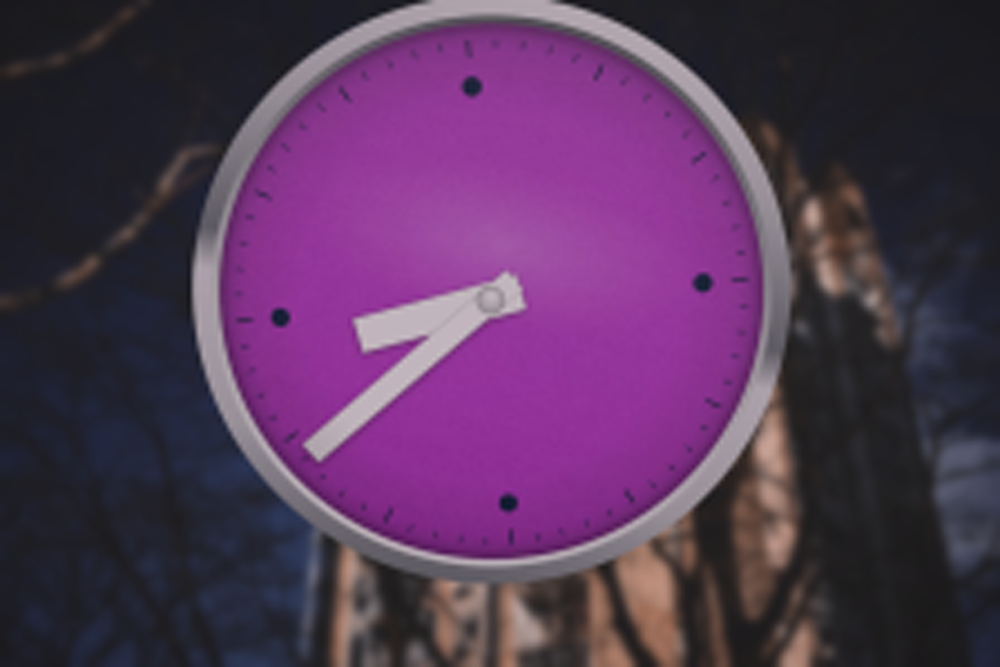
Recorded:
**8:39**
